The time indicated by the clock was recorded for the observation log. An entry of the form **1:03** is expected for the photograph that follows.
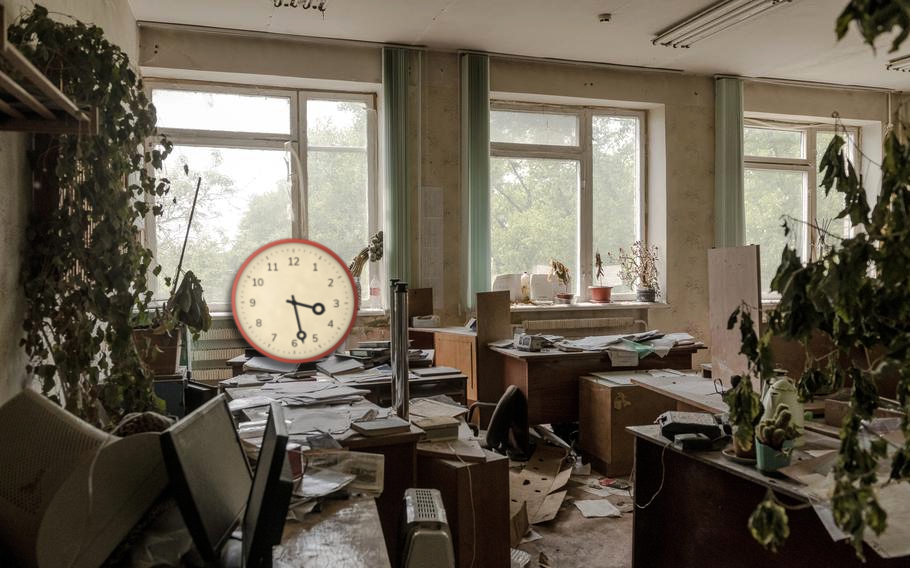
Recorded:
**3:28**
